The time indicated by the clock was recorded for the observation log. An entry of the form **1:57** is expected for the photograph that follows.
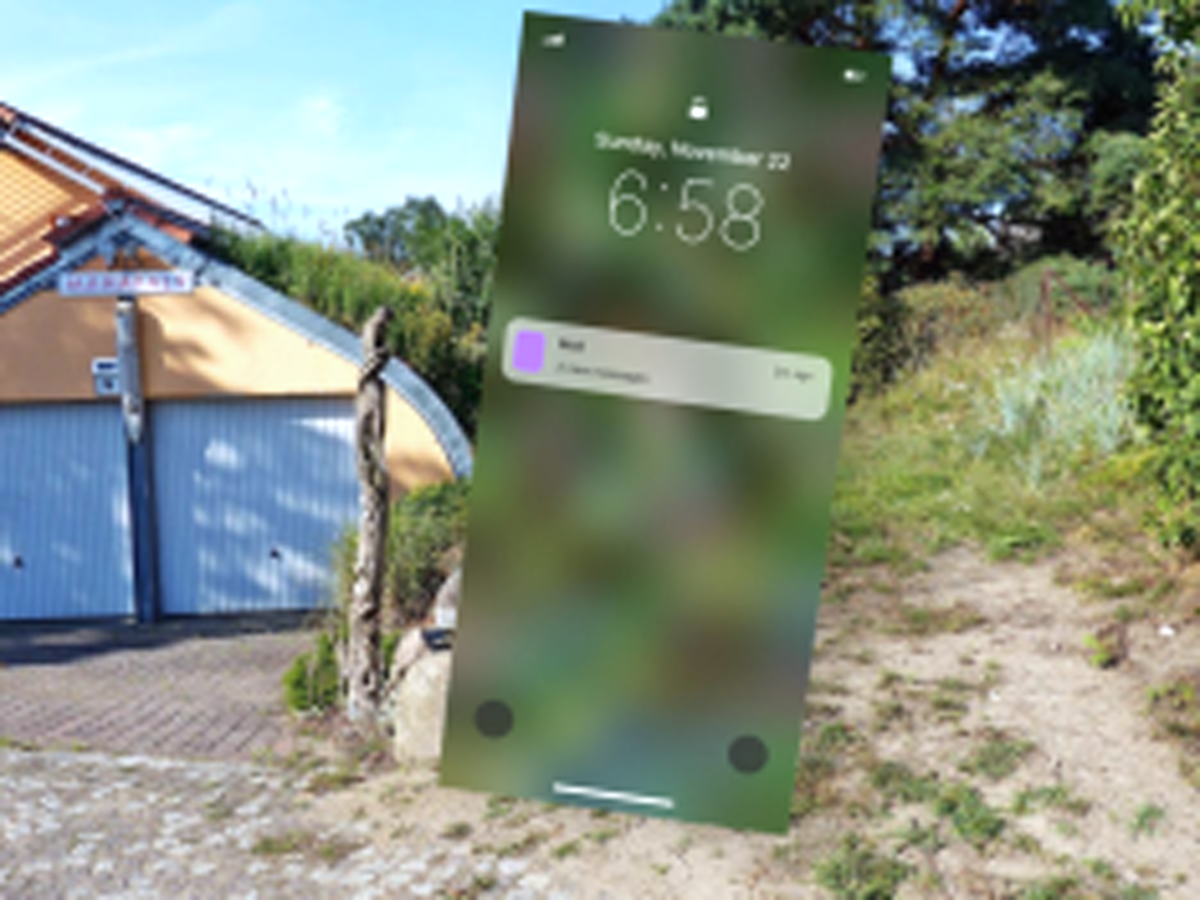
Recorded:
**6:58**
